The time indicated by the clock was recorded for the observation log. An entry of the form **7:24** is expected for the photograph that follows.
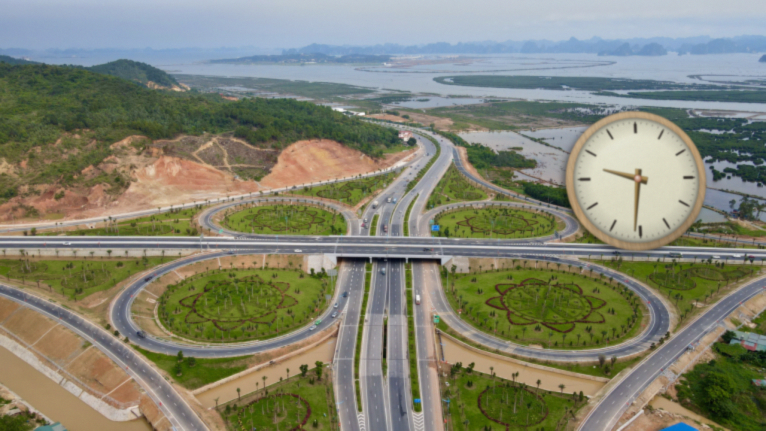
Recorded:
**9:31**
